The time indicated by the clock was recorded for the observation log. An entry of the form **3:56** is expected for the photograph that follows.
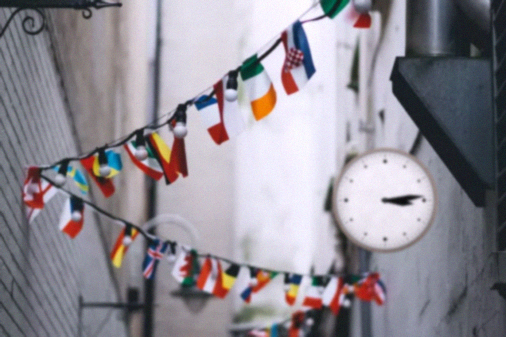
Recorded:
**3:14**
